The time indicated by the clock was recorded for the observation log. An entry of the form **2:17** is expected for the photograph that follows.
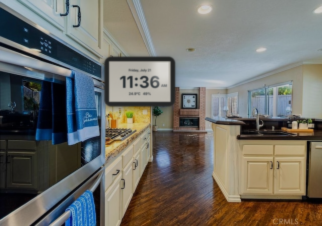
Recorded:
**11:36**
